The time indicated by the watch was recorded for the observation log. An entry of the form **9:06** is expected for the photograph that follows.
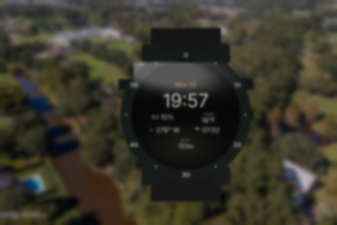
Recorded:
**19:57**
